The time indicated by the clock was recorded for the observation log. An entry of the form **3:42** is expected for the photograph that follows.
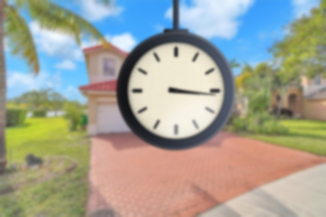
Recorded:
**3:16**
